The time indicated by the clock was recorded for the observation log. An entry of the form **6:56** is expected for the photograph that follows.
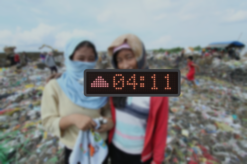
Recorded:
**4:11**
